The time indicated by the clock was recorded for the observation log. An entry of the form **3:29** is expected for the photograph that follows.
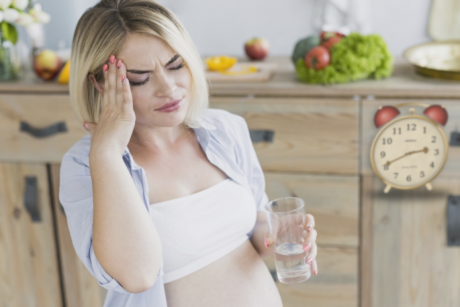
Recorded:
**2:41**
